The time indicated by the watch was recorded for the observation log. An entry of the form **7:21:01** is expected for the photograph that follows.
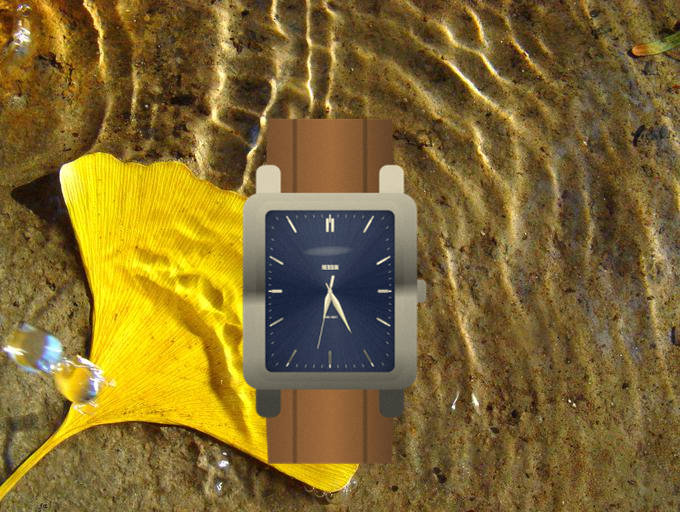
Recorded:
**6:25:32**
